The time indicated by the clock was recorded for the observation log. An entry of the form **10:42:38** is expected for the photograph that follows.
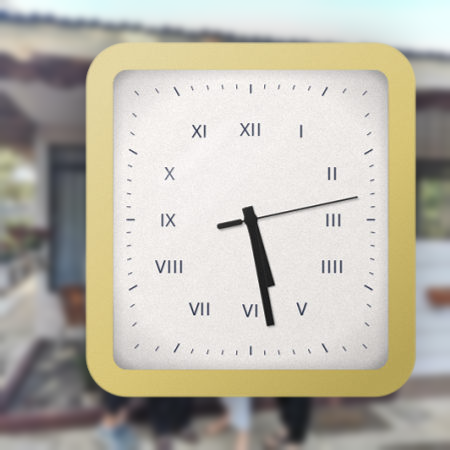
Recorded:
**5:28:13**
